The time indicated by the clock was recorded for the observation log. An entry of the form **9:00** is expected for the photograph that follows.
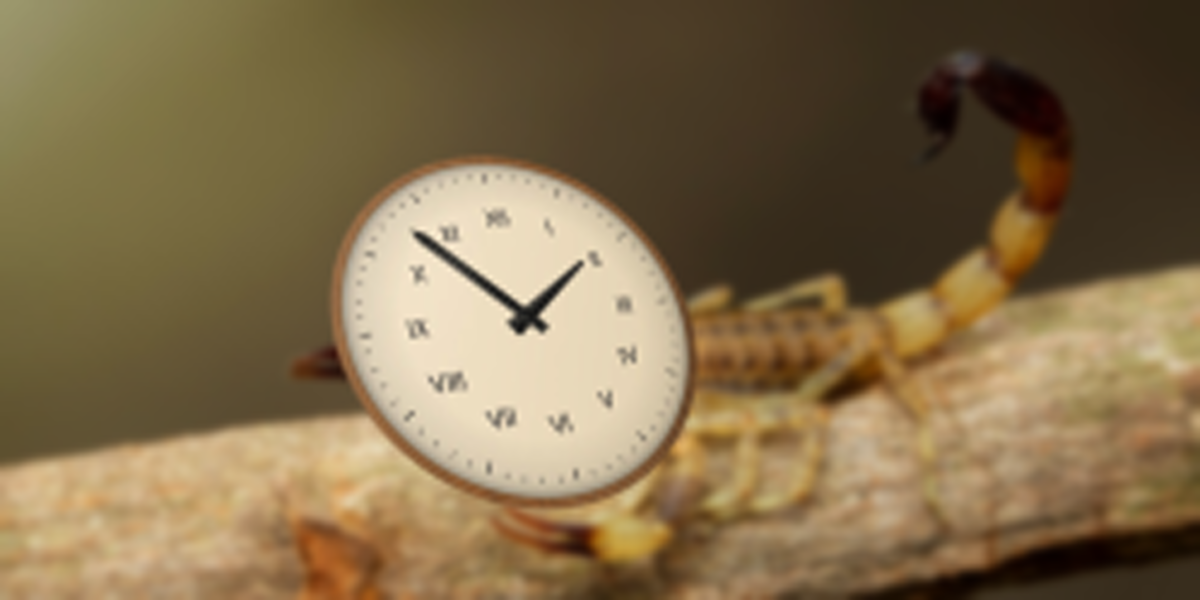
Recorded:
**1:53**
